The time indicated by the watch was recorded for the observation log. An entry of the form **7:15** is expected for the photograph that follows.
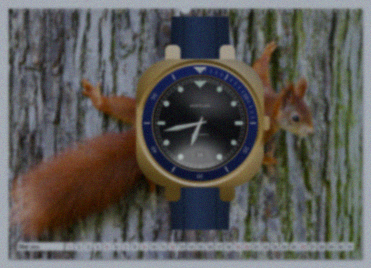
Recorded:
**6:43**
